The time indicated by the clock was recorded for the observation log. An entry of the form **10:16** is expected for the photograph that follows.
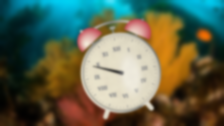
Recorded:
**9:49**
